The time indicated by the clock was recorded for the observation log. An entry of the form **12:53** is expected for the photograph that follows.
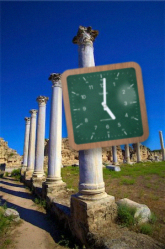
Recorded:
**5:01**
